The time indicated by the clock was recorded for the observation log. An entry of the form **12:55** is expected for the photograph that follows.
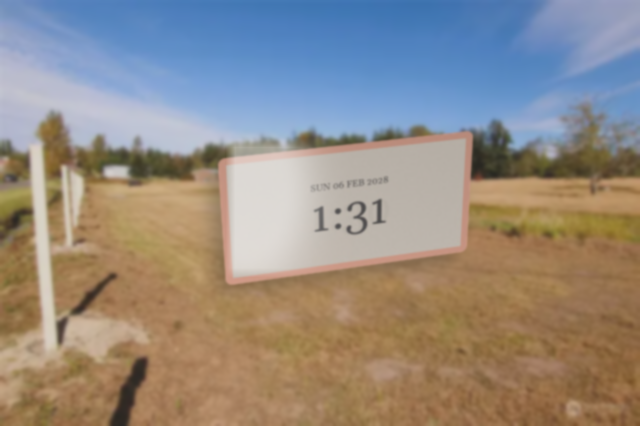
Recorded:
**1:31**
